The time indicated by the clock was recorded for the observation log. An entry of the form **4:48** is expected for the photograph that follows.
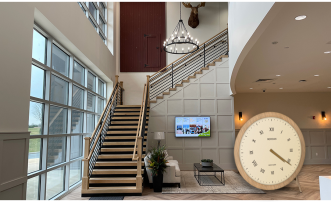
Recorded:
**4:21**
